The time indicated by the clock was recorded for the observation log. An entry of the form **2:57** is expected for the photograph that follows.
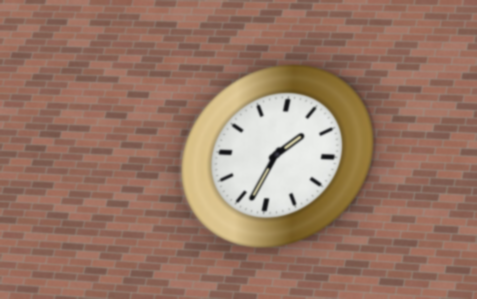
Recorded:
**1:33**
